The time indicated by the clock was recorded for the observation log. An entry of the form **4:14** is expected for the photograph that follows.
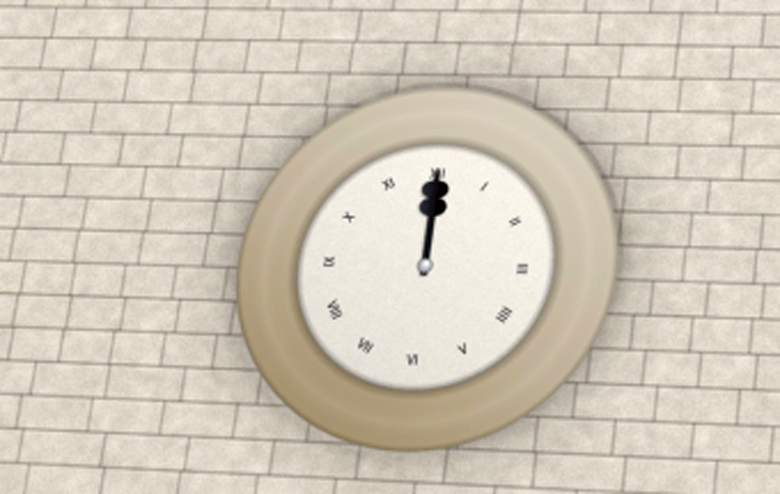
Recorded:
**12:00**
